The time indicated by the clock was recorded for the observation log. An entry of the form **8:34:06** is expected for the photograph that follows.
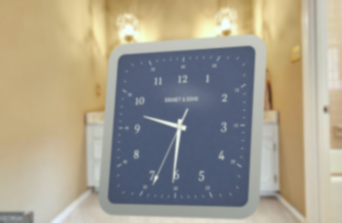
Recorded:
**9:30:34**
